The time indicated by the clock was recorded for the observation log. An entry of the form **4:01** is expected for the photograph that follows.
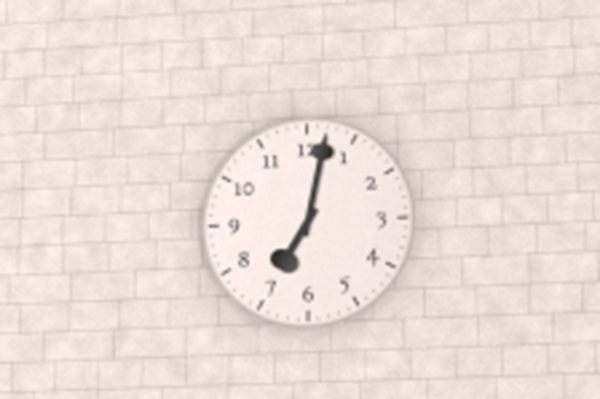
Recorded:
**7:02**
